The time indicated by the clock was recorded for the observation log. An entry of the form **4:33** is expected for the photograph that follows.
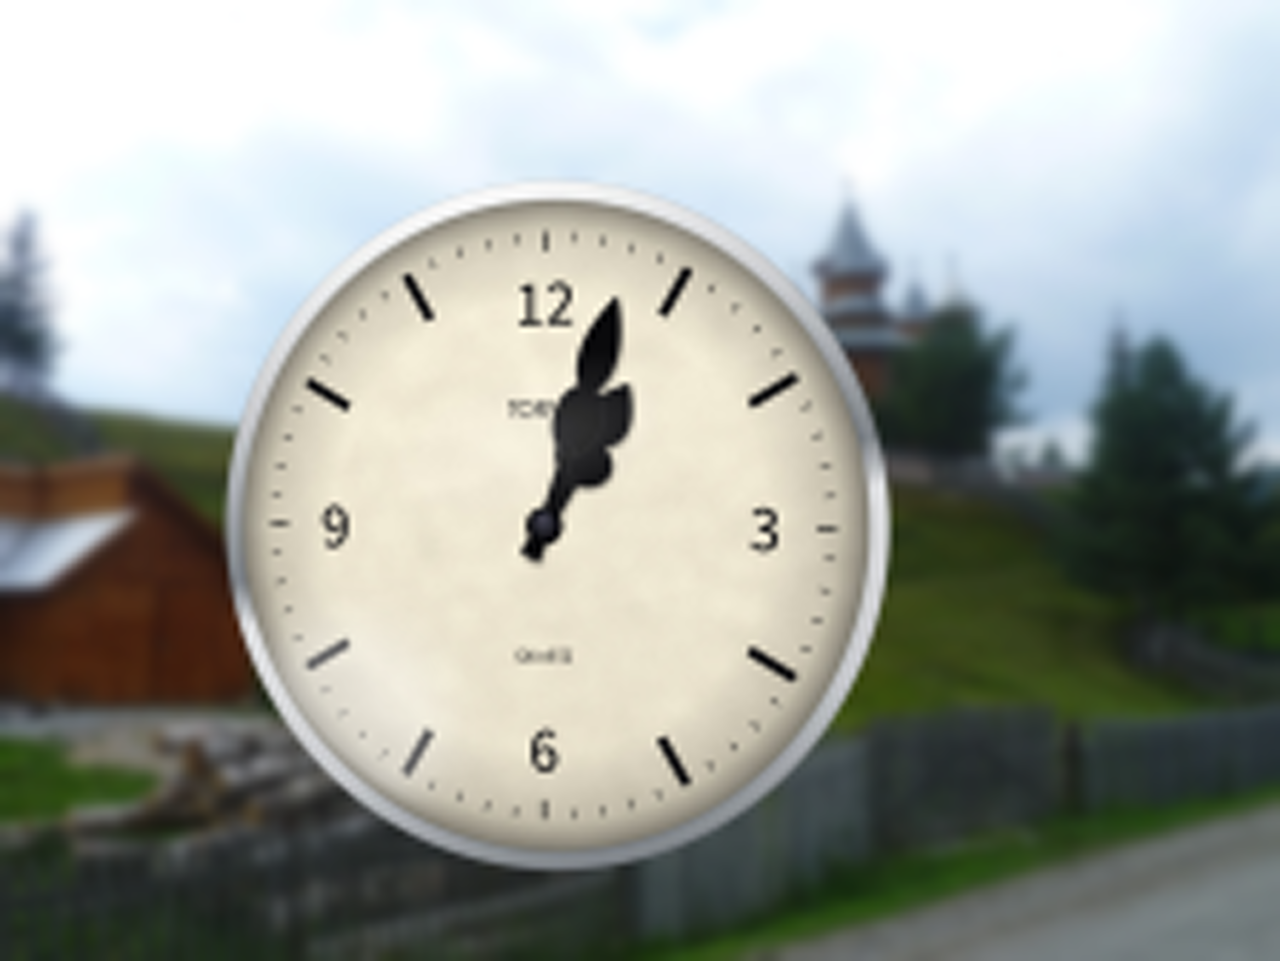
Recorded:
**1:03**
